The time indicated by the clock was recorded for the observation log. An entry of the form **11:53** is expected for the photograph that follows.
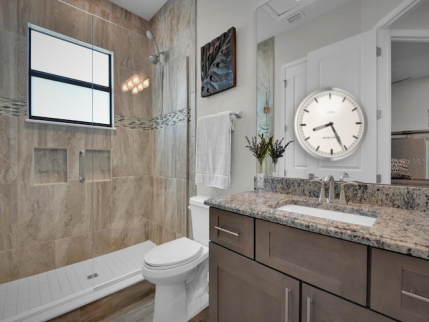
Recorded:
**8:26**
